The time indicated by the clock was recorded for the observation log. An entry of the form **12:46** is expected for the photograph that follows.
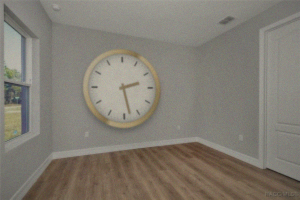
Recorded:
**2:28**
